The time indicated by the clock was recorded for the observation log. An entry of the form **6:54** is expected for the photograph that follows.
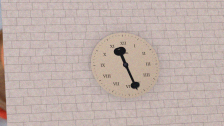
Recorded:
**11:27**
